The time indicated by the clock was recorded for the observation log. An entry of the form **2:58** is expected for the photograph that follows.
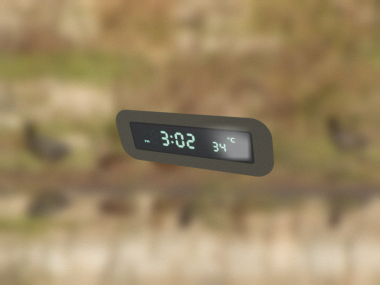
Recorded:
**3:02**
